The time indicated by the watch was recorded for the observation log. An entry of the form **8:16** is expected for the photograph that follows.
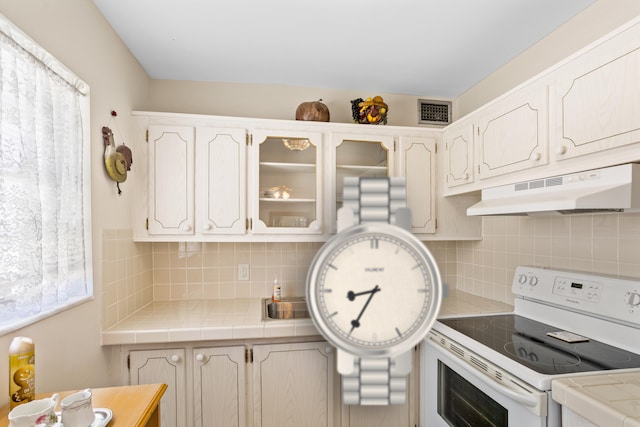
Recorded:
**8:35**
